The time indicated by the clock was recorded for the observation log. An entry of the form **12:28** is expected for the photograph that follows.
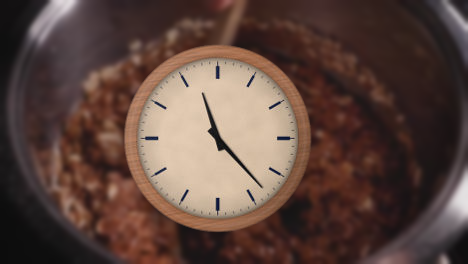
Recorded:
**11:23**
